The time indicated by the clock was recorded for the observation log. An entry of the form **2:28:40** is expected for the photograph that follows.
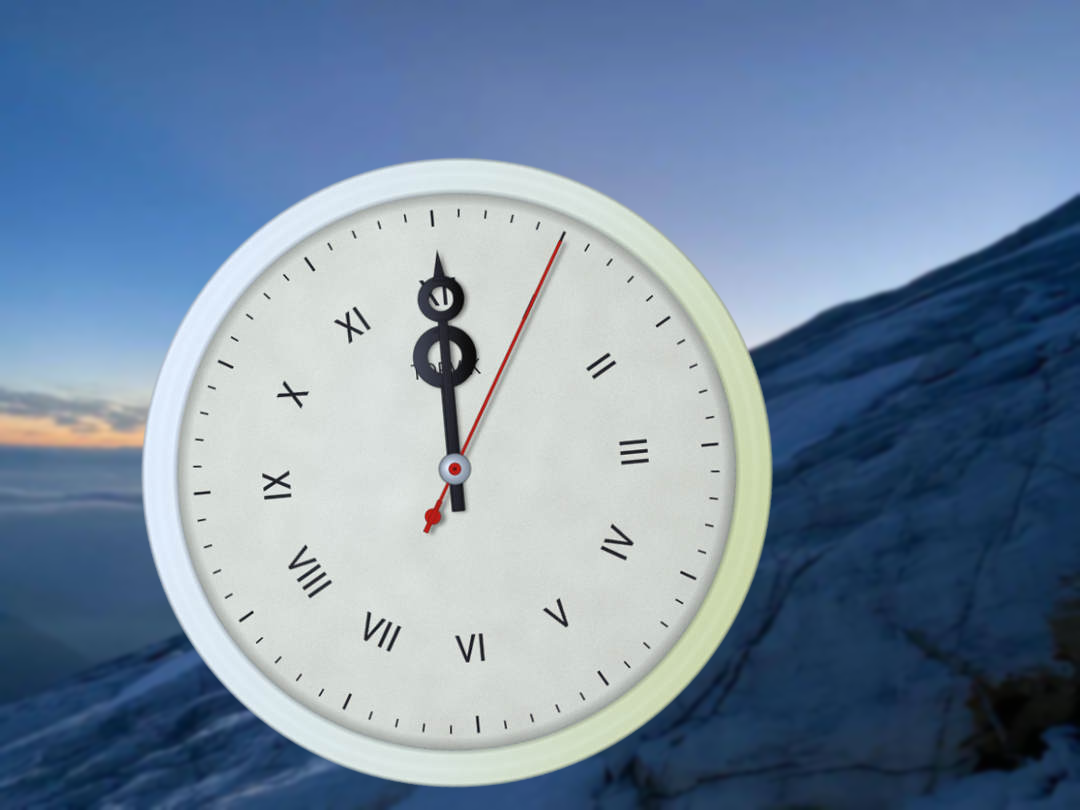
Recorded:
**12:00:05**
